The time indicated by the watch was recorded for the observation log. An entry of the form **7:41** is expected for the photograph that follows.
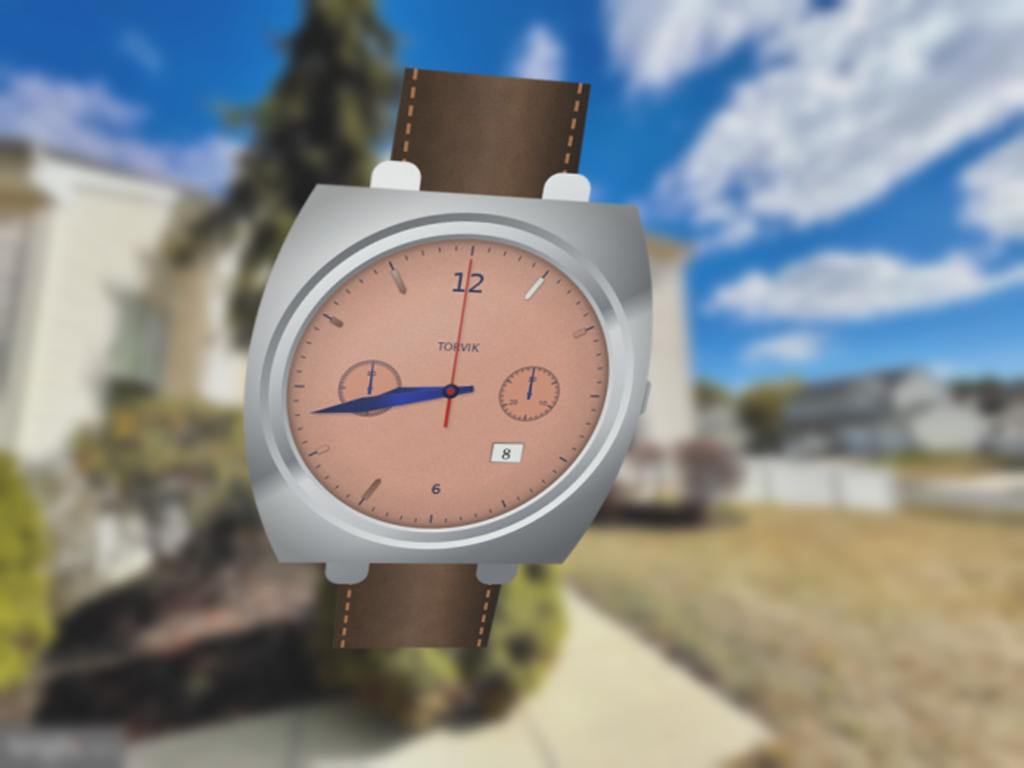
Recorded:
**8:43**
